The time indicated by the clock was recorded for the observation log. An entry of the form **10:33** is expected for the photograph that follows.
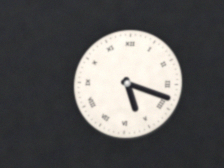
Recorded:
**5:18**
